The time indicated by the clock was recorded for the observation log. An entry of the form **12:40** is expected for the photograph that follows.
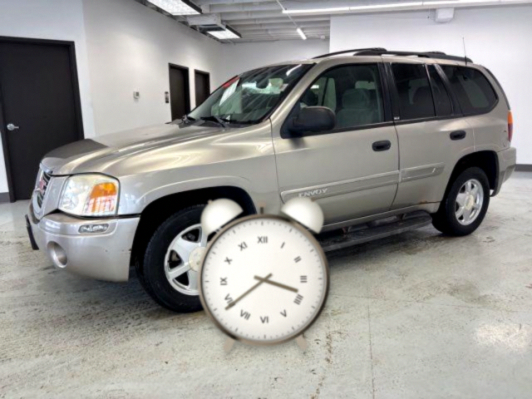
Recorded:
**3:39**
